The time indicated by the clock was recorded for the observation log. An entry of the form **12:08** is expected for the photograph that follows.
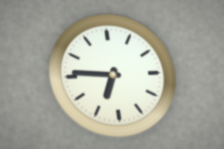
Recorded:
**6:46**
